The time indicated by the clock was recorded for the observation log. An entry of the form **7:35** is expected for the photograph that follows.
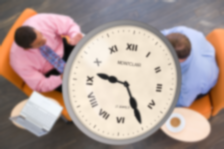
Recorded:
**9:25**
